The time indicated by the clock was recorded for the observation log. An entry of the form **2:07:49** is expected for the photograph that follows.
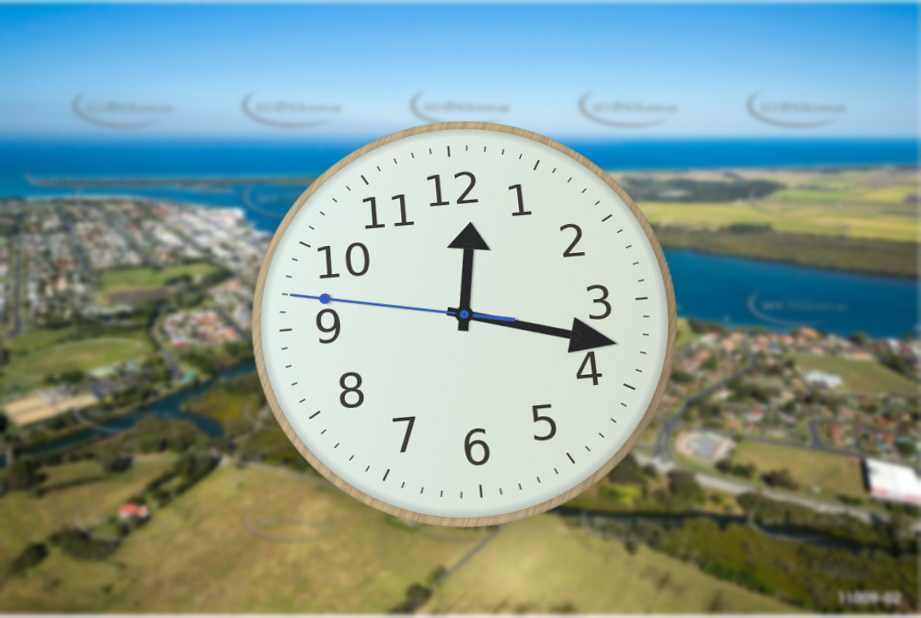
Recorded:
**12:17:47**
